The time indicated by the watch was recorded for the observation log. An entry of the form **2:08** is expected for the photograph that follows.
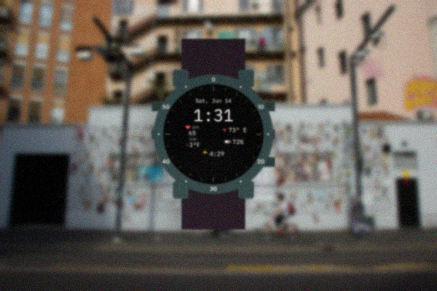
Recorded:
**1:31**
